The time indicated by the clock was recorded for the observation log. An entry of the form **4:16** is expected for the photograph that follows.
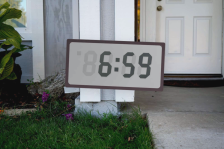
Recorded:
**6:59**
